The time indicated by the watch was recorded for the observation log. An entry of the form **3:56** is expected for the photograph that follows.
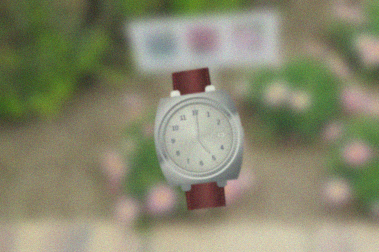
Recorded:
**5:00**
